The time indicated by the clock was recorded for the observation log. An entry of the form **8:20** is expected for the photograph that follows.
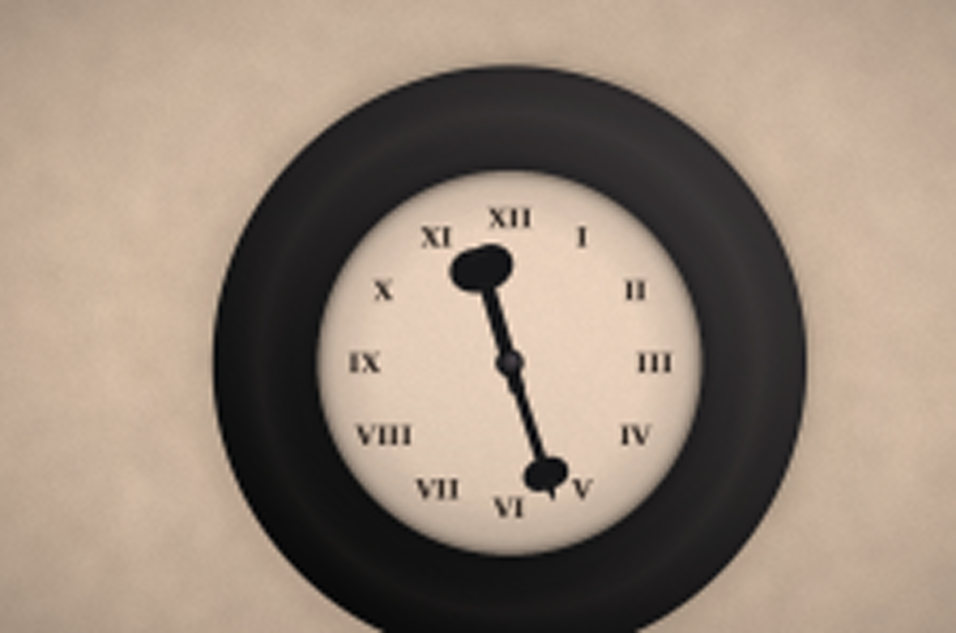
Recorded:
**11:27**
